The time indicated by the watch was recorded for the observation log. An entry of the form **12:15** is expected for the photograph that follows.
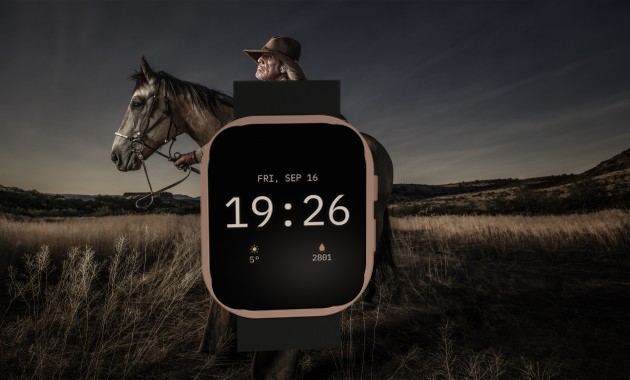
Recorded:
**19:26**
